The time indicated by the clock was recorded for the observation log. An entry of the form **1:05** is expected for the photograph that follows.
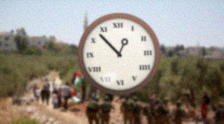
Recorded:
**12:53**
